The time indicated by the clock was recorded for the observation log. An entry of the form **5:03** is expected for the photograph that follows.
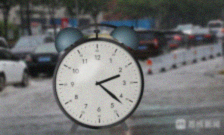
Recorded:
**2:22**
